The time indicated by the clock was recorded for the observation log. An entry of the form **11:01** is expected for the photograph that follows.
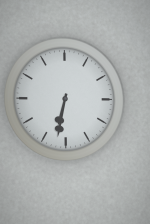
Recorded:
**6:32**
